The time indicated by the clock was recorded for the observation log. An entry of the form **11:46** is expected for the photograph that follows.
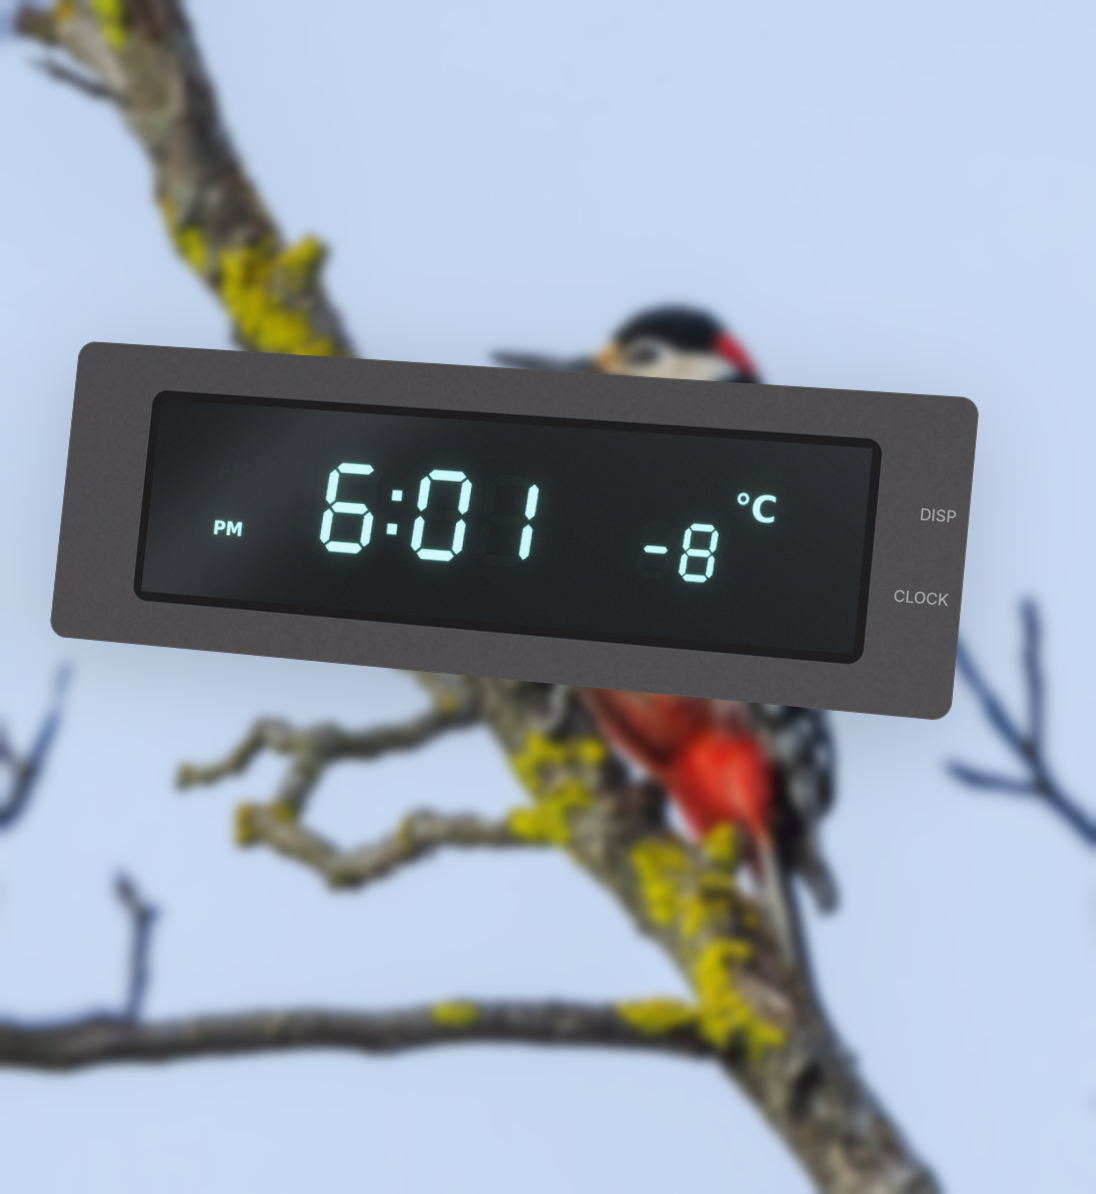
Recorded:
**6:01**
